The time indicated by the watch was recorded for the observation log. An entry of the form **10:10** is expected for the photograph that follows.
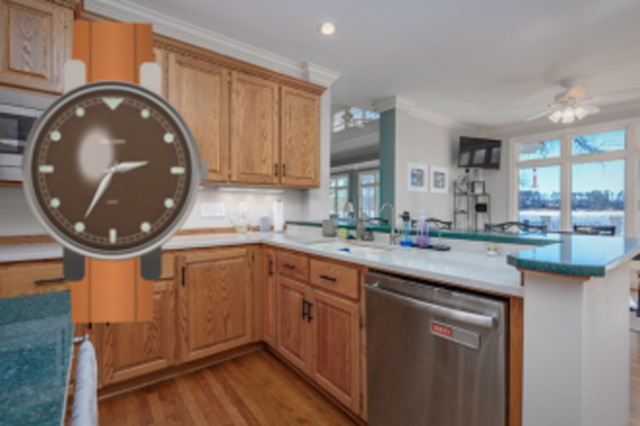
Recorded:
**2:35**
